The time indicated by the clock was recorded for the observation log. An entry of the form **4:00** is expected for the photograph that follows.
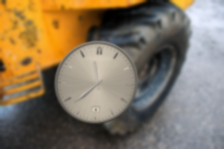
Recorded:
**11:38**
